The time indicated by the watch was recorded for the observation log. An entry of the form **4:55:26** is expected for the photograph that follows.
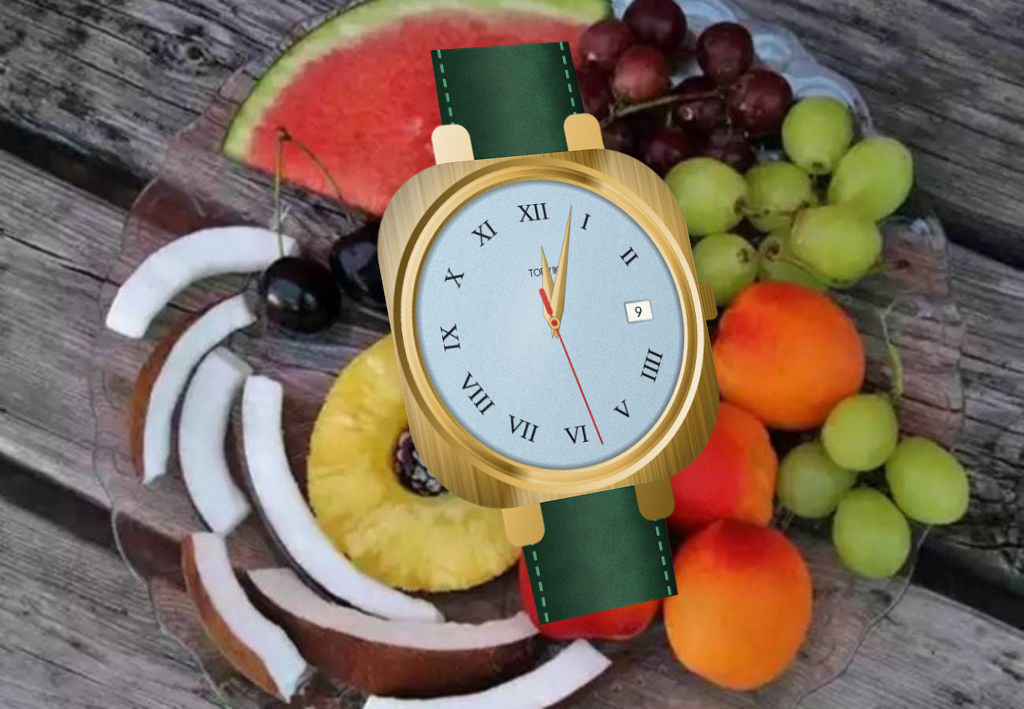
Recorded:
**12:03:28**
